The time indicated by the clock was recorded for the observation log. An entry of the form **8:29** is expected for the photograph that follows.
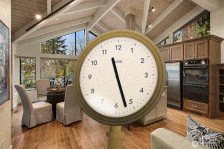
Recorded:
**11:27**
